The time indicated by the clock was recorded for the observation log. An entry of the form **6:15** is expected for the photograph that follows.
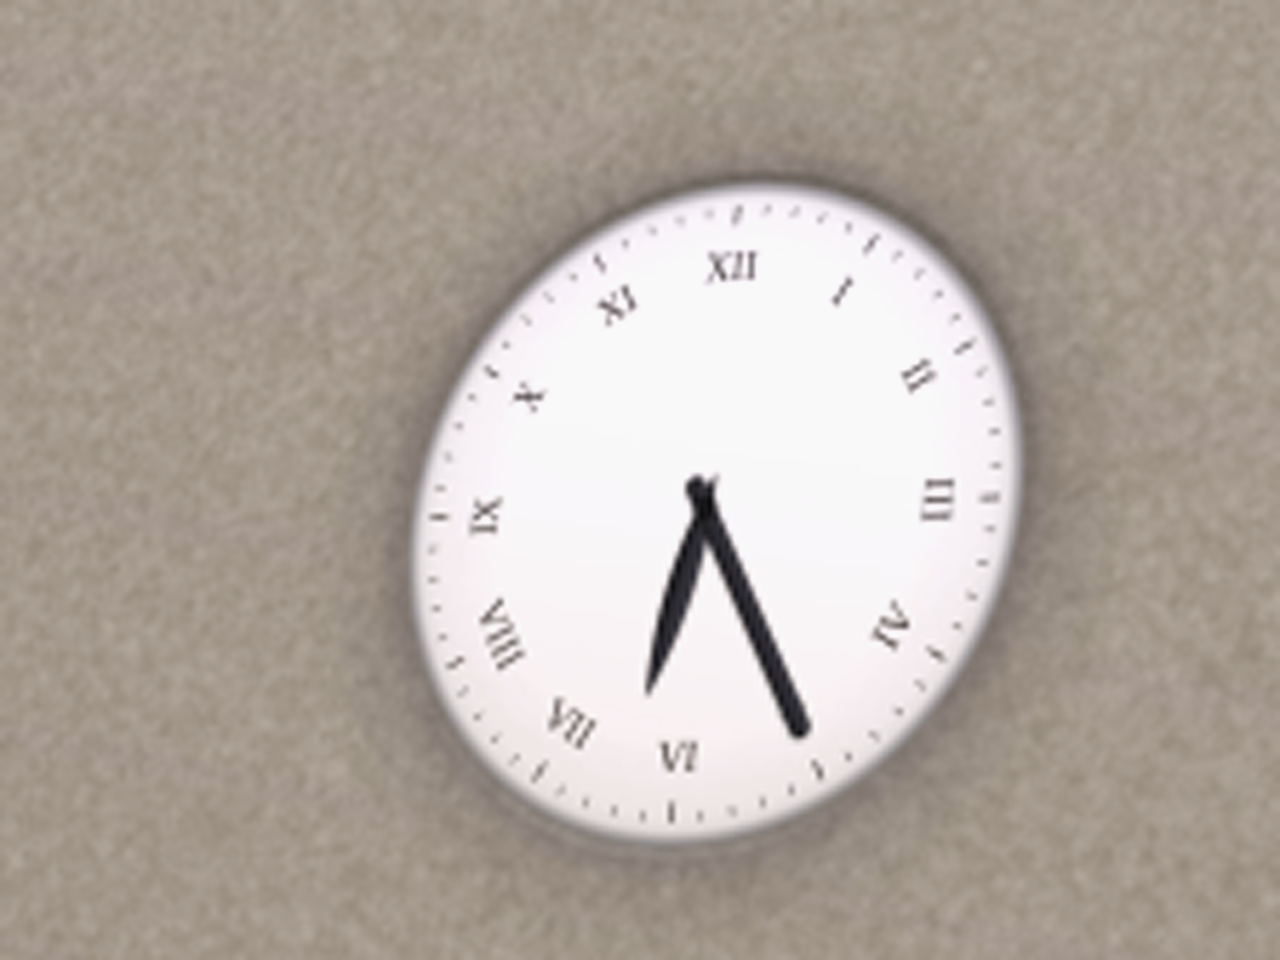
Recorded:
**6:25**
